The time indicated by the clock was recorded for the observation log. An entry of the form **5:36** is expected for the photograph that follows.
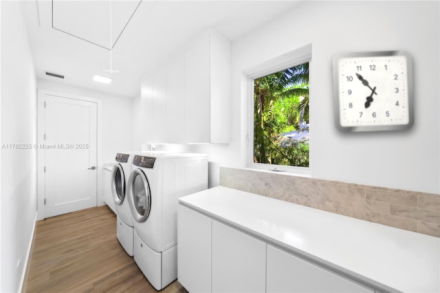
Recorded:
**6:53**
